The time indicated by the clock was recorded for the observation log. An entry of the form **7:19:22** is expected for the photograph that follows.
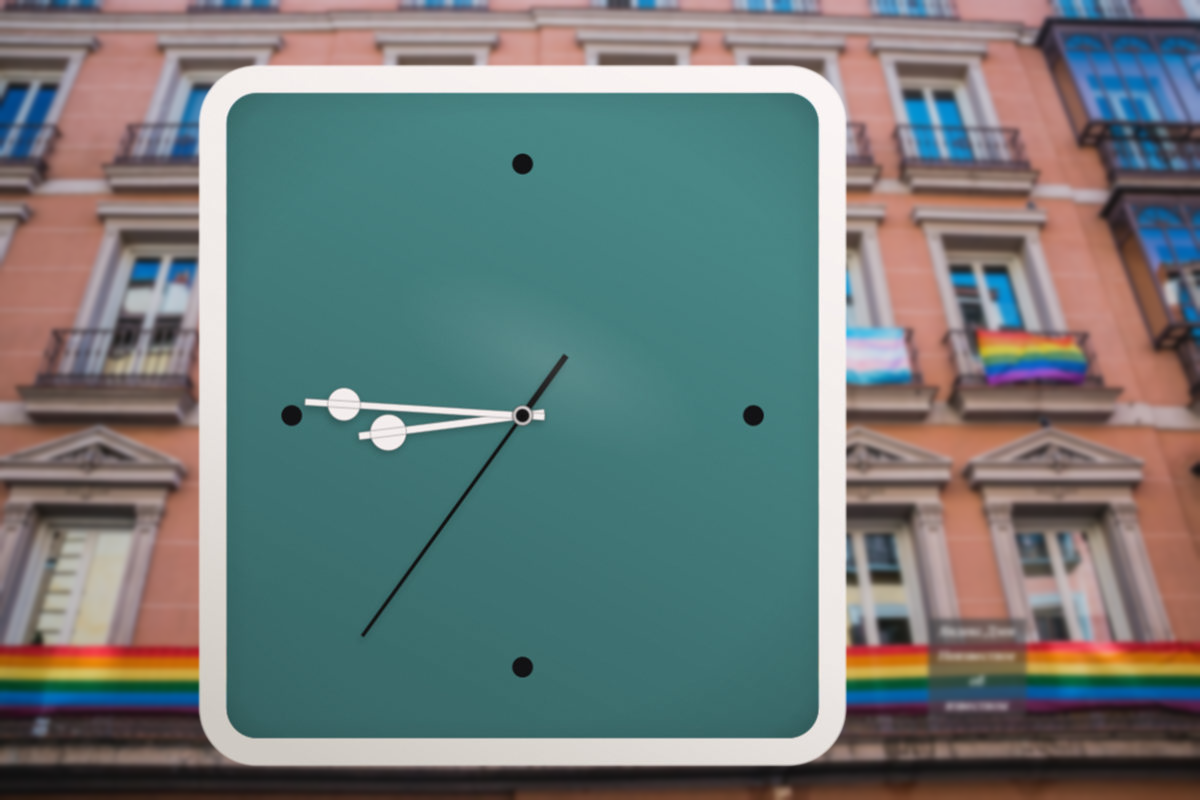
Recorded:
**8:45:36**
